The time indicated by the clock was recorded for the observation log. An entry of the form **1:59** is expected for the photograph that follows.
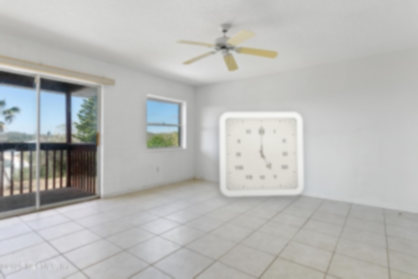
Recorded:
**5:00**
